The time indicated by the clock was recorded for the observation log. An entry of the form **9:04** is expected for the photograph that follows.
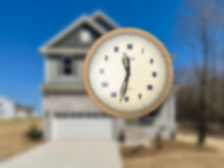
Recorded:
**11:32**
